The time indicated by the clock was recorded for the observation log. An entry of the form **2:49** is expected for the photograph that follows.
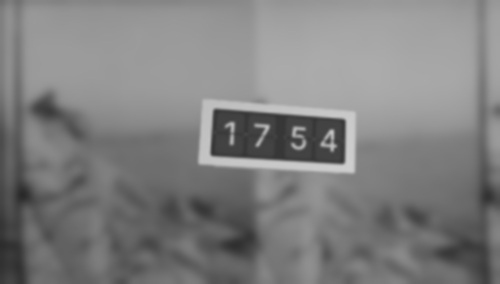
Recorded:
**17:54**
